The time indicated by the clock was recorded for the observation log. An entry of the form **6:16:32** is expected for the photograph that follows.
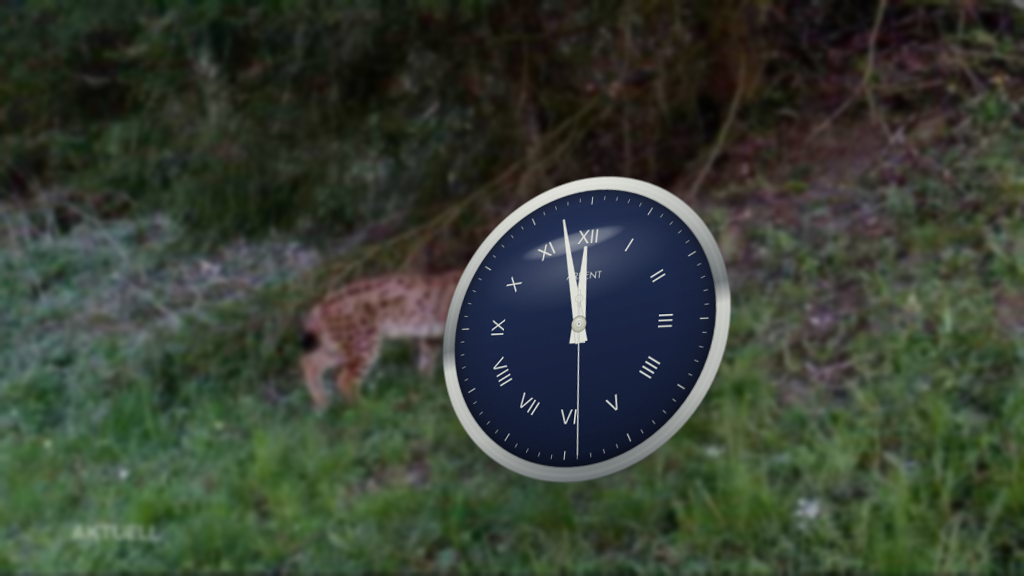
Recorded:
**11:57:29**
